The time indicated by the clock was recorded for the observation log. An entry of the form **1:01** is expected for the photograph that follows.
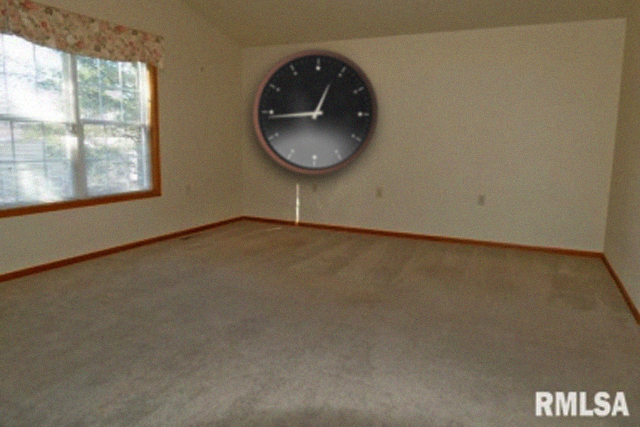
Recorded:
**12:44**
